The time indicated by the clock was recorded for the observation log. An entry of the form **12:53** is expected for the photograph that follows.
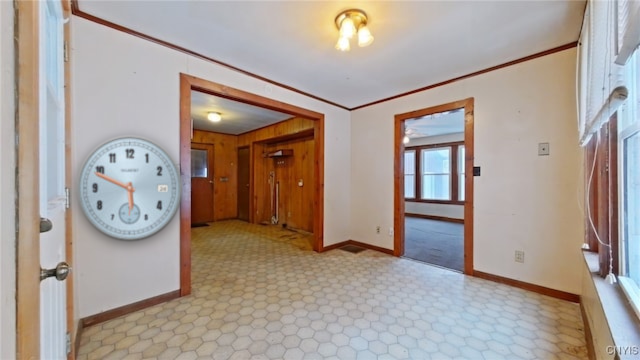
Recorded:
**5:49**
